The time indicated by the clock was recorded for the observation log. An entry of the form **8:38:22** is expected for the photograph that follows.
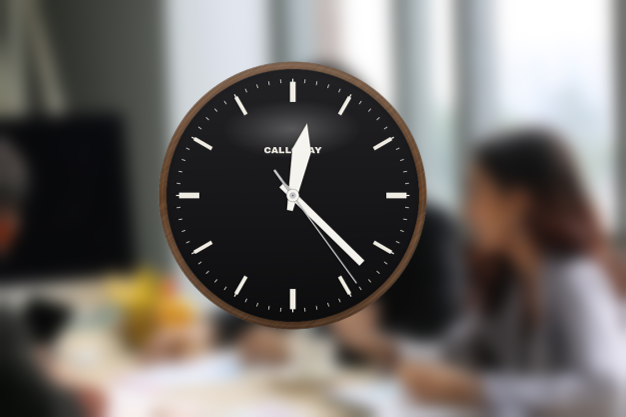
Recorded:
**12:22:24**
